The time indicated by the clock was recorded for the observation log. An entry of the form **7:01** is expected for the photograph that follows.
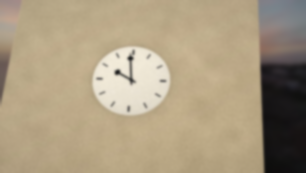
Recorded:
**9:59**
